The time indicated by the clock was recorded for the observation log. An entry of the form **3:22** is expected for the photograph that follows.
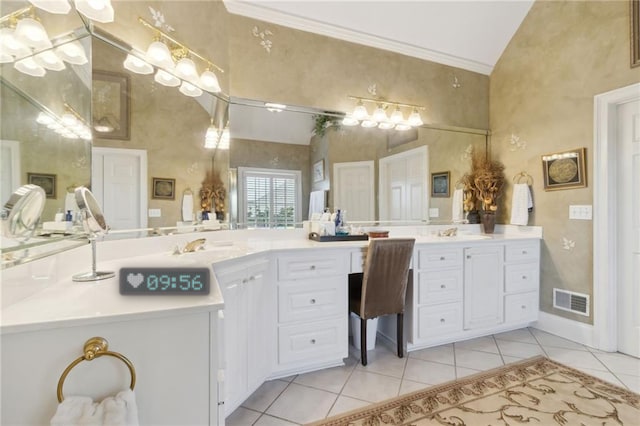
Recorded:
**9:56**
